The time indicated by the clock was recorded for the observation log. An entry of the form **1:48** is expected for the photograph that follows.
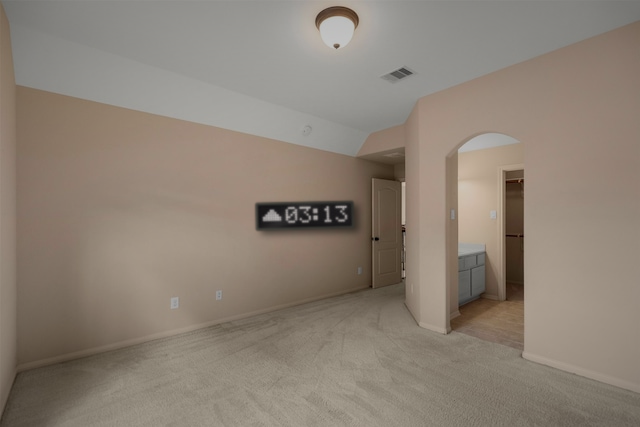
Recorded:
**3:13**
